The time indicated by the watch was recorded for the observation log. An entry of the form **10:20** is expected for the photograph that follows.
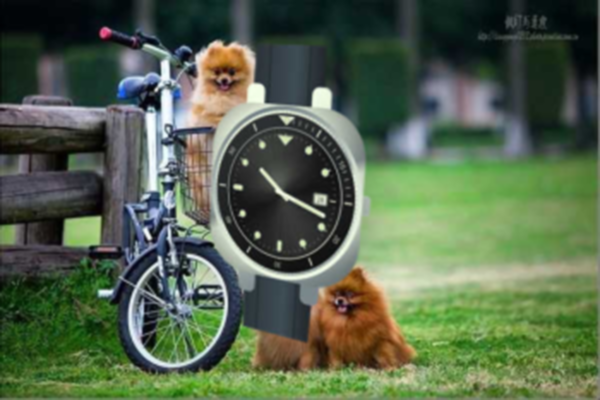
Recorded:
**10:18**
